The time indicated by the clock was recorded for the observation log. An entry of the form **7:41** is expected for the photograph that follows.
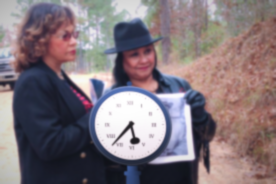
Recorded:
**5:37**
